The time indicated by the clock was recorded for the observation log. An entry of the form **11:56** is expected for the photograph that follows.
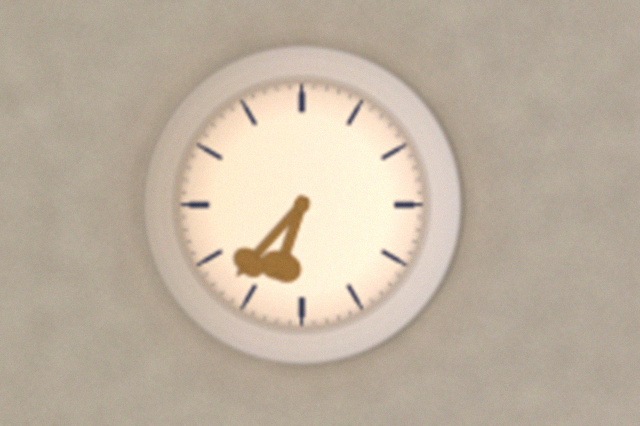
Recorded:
**6:37**
